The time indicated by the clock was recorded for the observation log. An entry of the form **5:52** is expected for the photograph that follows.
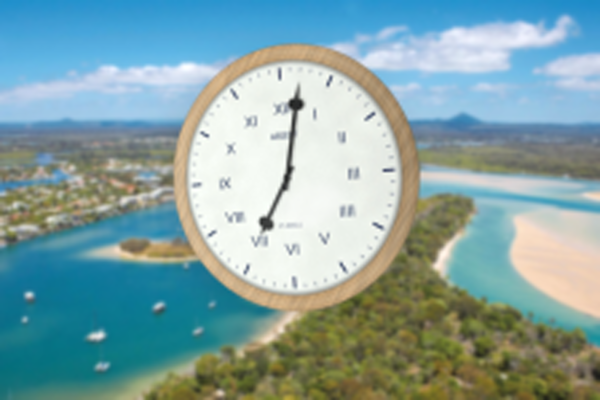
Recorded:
**7:02**
